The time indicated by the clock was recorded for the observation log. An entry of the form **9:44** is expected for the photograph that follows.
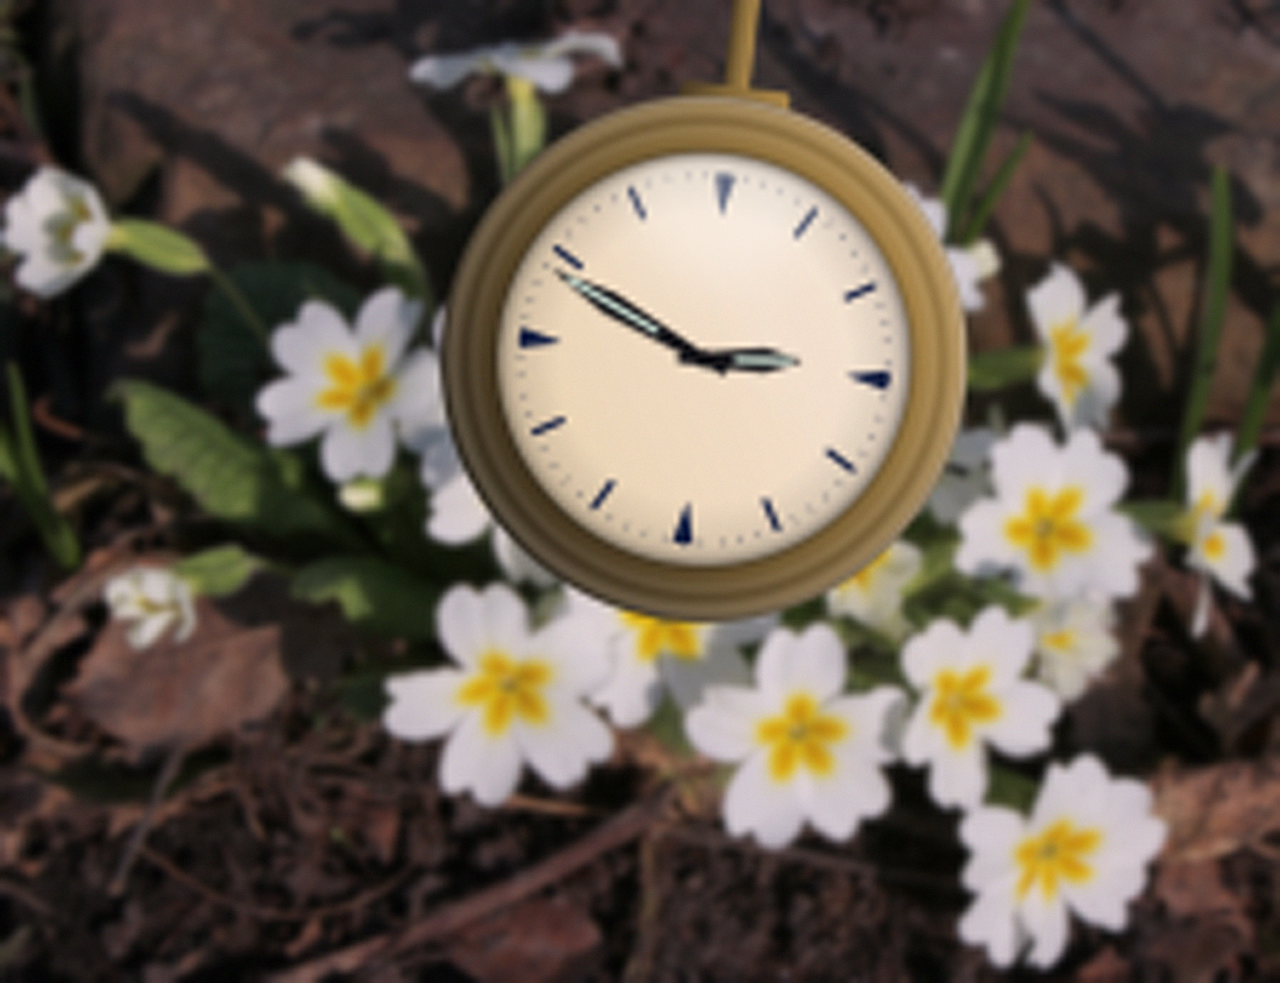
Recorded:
**2:49**
